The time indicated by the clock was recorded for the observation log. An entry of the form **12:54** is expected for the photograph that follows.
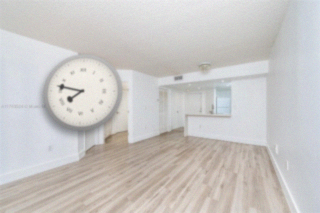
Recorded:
**7:47**
